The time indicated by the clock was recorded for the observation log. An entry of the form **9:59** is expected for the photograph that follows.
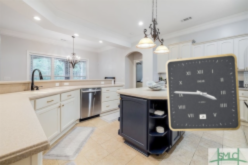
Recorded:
**3:46**
